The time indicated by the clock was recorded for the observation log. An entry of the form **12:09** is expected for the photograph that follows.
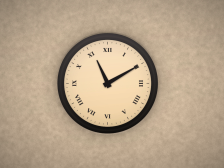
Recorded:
**11:10**
